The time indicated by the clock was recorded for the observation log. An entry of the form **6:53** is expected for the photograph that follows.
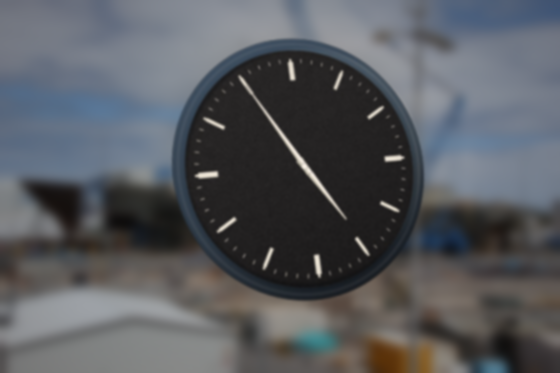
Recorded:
**4:55**
